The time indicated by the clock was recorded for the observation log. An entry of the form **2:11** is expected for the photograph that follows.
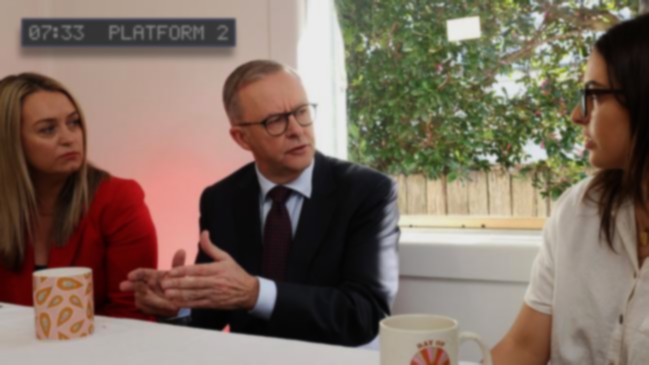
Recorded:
**7:33**
